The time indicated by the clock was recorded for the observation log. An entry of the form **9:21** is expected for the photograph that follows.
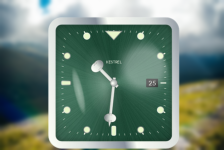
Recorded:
**10:31**
